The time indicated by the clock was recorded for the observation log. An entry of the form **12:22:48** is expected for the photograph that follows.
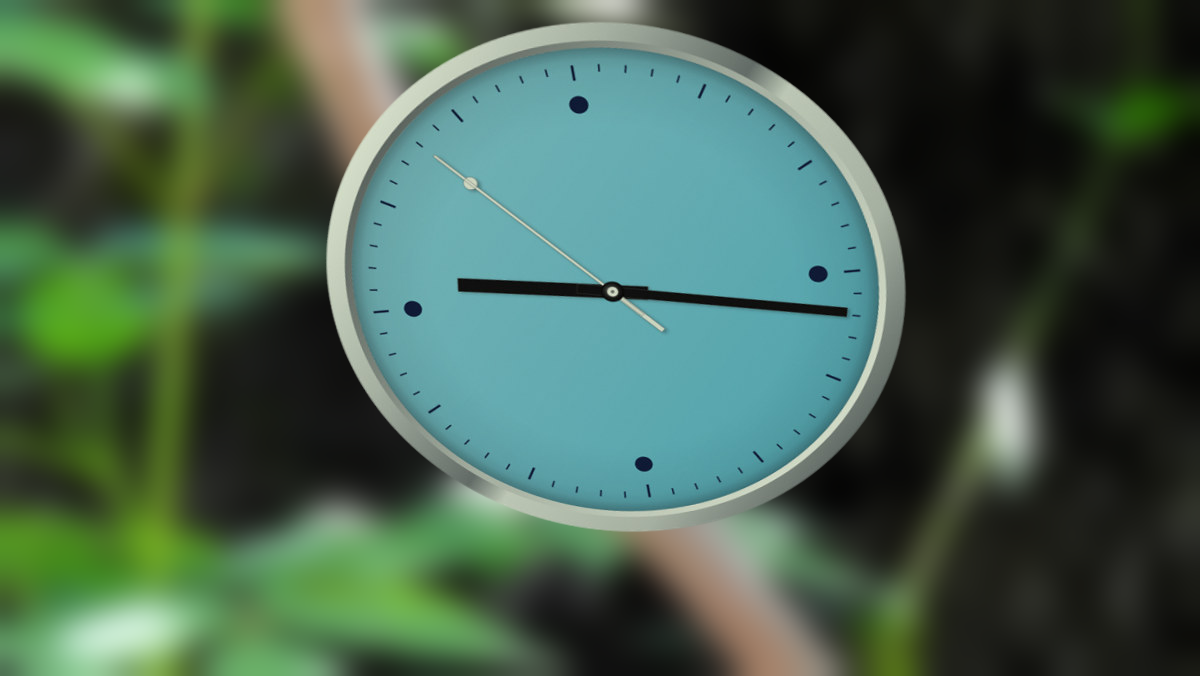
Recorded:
**9:16:53**
